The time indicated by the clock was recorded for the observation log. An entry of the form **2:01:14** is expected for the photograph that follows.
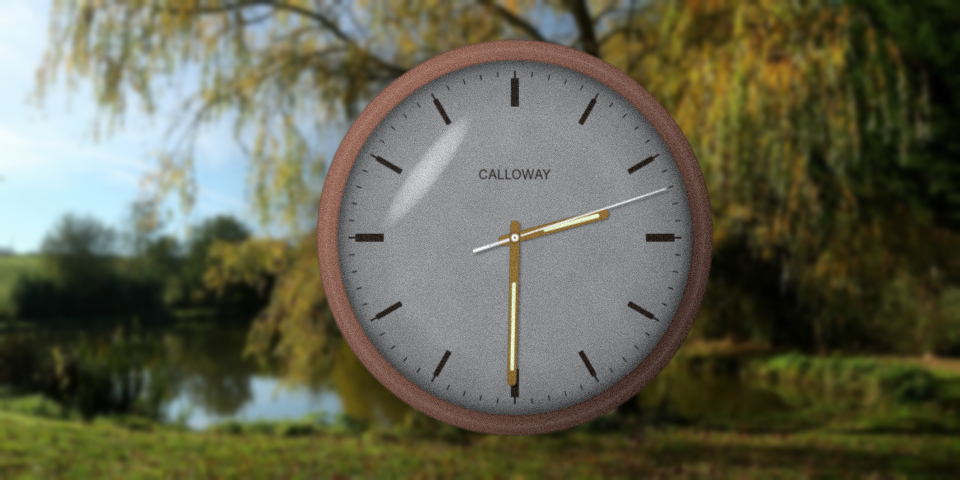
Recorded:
**2:30:12**
